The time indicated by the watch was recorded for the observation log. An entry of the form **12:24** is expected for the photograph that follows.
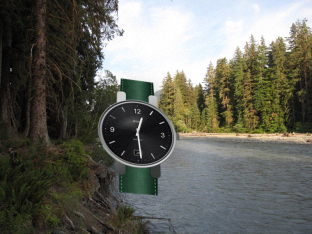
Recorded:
**12:29**
